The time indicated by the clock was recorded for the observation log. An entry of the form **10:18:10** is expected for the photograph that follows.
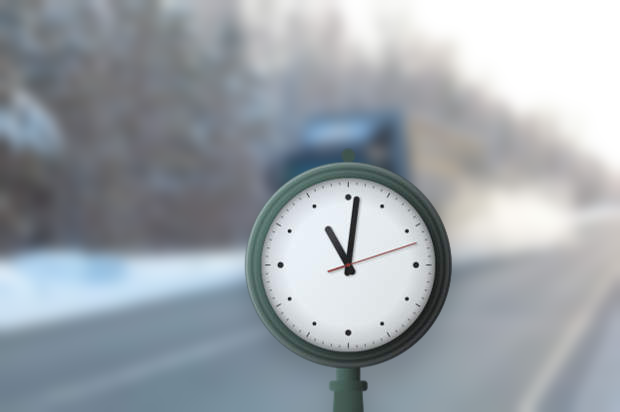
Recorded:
**11:01:12**
